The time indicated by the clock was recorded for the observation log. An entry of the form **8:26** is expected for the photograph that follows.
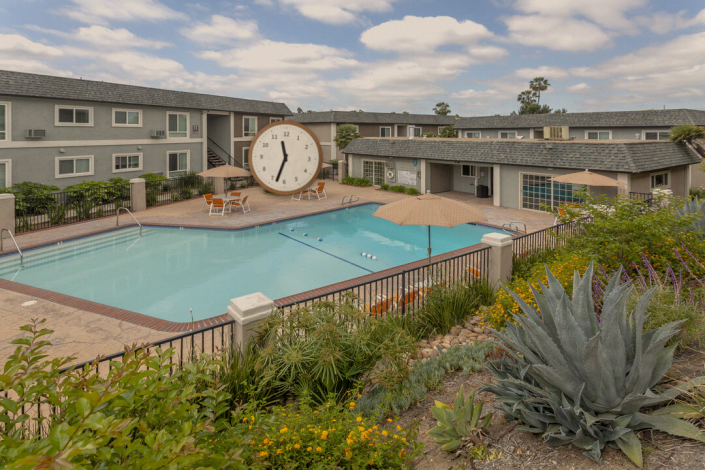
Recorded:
**11:33**
